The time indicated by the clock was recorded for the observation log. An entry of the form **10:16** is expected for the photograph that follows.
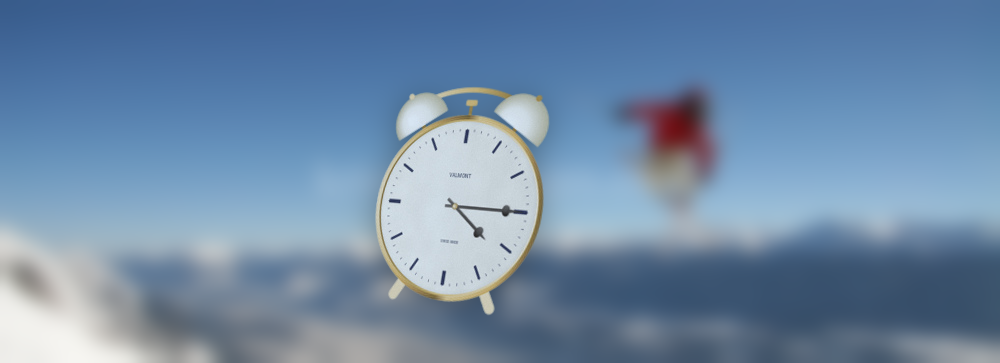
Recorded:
**4:15**
